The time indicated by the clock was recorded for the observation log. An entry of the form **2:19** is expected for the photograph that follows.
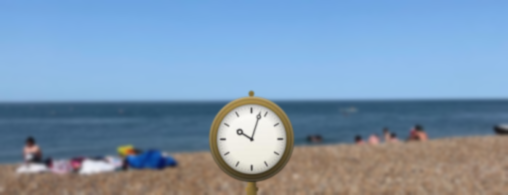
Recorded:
**10:03**
